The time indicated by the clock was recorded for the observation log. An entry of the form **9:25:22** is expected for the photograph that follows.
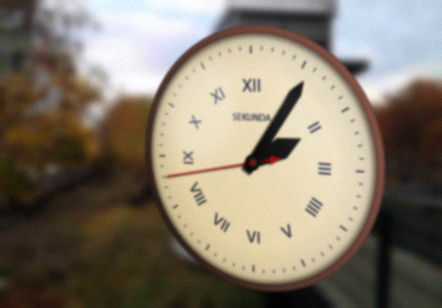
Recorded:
**2:05:43**
